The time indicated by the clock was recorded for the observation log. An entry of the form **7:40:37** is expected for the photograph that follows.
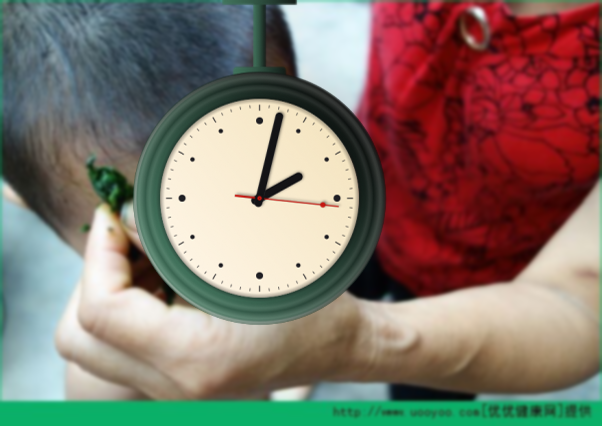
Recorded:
**2:02:16**
